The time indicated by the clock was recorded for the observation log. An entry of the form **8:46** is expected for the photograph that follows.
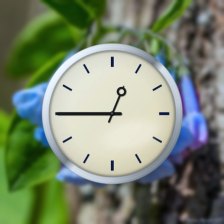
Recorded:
**12:45**
